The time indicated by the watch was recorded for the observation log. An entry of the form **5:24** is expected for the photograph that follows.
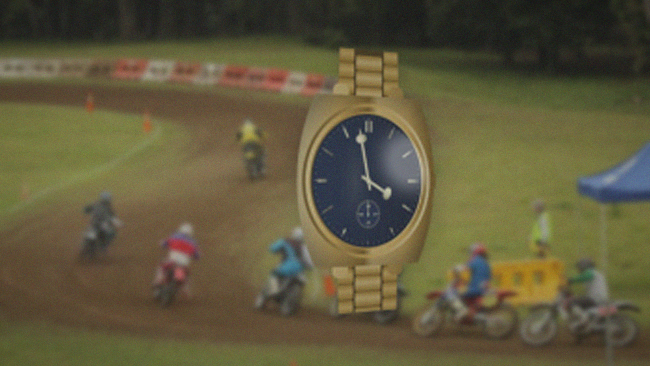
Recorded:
**3:58**
